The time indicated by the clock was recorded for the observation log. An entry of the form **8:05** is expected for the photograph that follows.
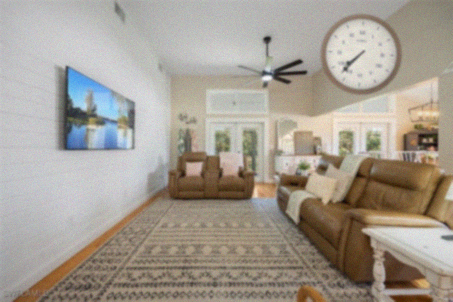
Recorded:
**7:37**
